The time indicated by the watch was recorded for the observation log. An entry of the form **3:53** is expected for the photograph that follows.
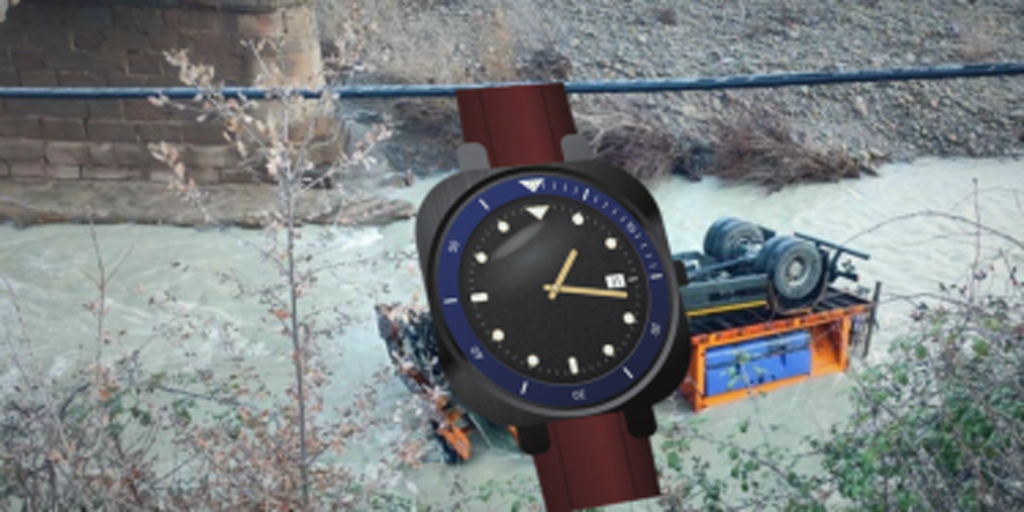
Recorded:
**1:17**
